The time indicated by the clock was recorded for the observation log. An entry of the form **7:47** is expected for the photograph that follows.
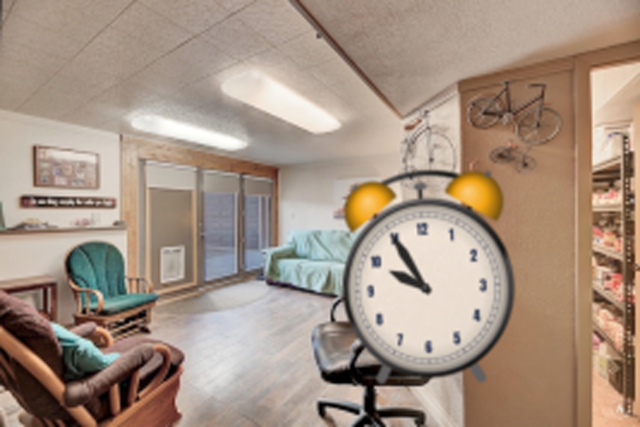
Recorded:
**9:55**
